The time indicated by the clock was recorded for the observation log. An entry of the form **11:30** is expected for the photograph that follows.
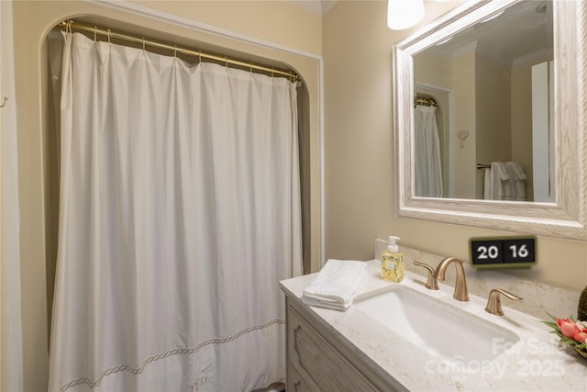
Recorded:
**20:16**
